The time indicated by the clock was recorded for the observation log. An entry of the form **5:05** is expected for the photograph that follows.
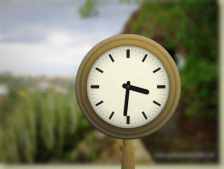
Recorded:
**3:31**
